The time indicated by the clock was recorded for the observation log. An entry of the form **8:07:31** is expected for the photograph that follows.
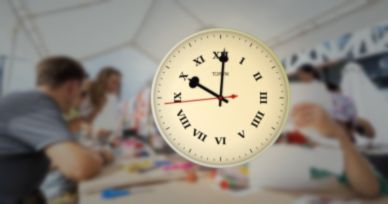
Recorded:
**10:00:44**
